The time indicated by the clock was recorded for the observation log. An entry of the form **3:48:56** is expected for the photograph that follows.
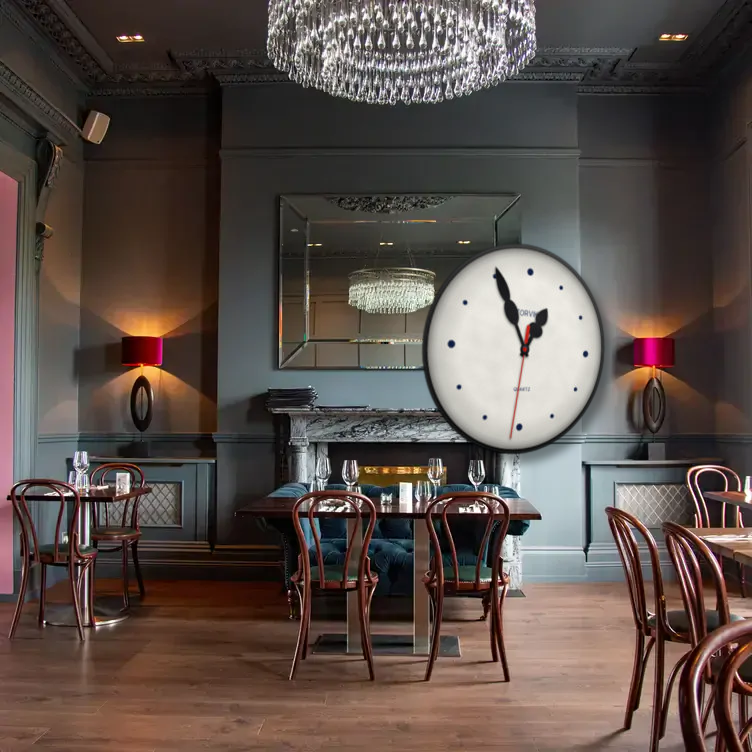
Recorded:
**12:55:31**
